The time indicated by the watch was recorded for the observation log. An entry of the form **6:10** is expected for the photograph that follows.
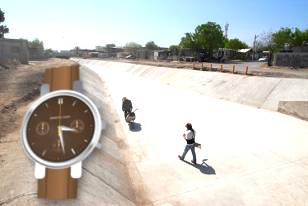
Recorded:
**3:28**
